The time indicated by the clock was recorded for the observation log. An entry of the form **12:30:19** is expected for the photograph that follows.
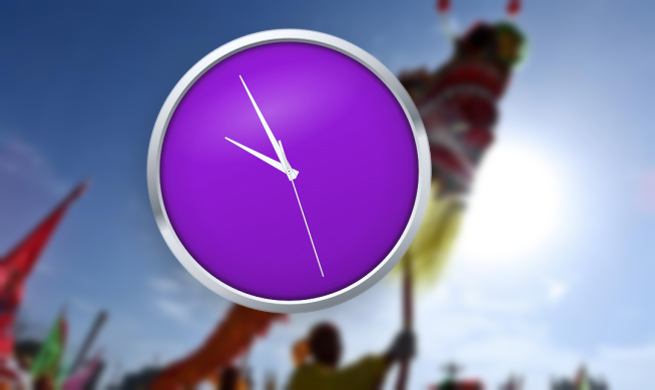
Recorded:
**9:55:27**
